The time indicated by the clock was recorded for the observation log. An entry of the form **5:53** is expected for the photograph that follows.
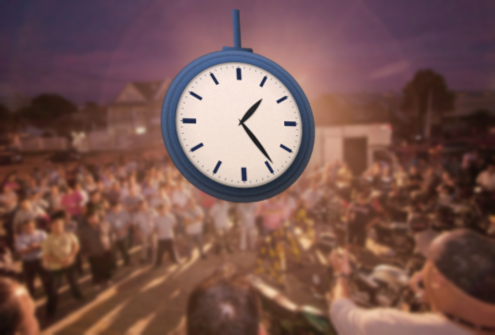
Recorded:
**1:24**
